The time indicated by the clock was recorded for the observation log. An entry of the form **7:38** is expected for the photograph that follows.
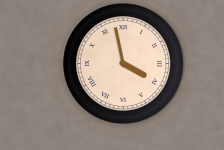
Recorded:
**3:58**
